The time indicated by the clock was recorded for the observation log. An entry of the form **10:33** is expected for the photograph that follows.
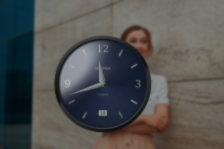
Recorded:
**11:42**
